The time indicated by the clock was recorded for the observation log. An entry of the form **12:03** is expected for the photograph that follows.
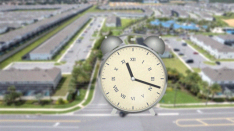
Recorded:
**11:18**
